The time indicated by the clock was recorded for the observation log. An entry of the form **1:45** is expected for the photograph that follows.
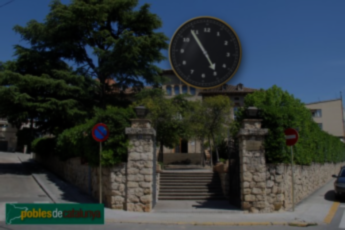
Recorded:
**4:54**
